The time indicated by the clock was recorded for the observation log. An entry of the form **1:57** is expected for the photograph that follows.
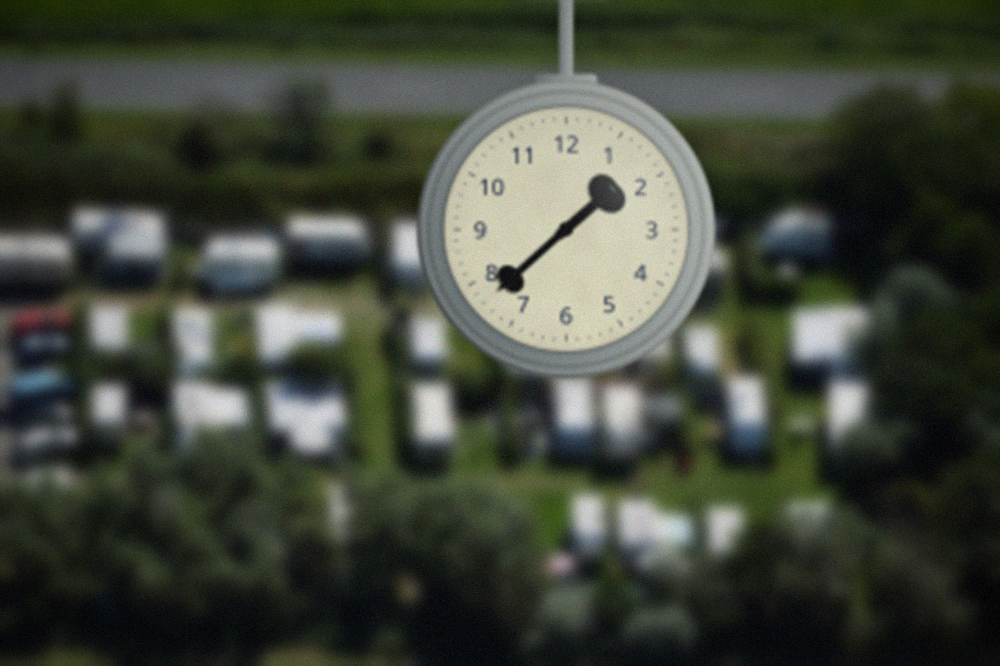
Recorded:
**1:38**
